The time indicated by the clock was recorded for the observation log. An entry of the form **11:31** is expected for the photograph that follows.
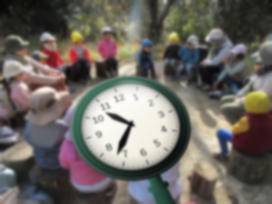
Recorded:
**10:37**
